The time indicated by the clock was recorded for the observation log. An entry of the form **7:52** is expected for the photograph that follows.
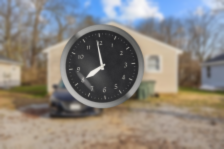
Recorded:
**7:59**
